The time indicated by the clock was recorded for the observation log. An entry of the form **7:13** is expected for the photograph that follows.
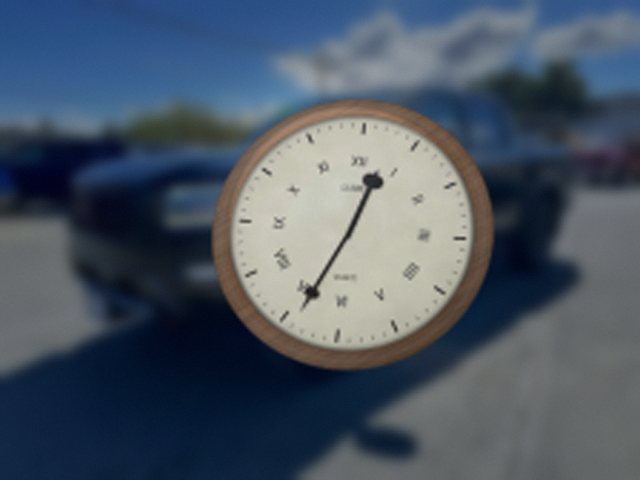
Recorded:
**12:34**
